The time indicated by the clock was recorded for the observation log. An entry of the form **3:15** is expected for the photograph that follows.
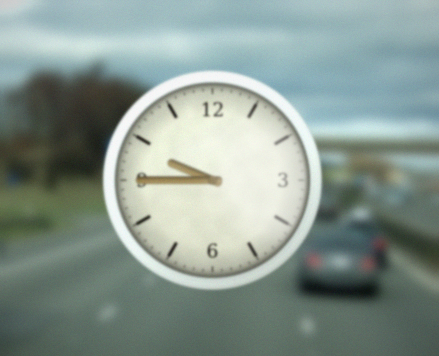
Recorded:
**9:45**
